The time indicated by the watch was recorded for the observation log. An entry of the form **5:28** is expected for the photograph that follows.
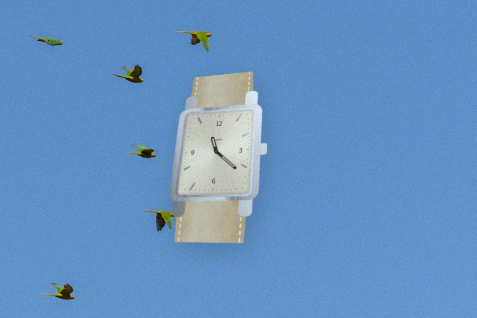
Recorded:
**11:22**
